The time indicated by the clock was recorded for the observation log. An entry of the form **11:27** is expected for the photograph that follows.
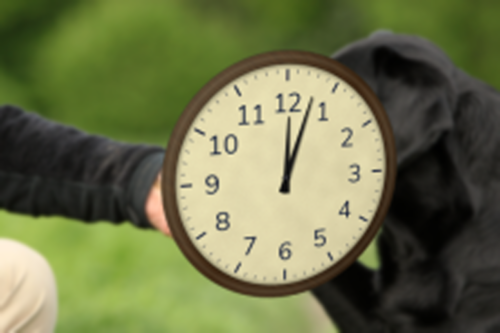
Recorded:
**12:03**
